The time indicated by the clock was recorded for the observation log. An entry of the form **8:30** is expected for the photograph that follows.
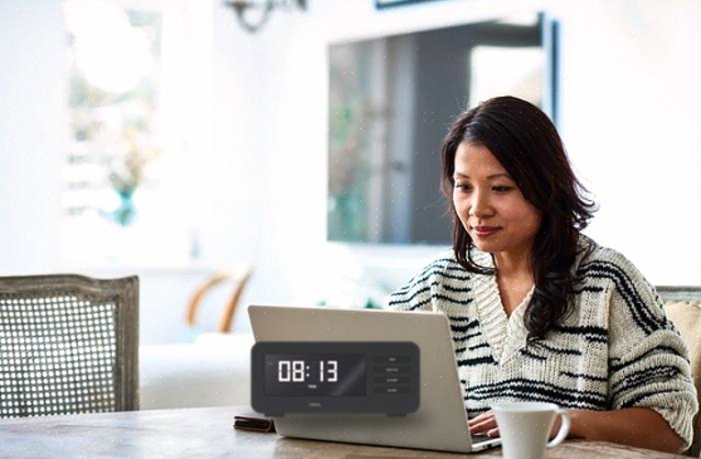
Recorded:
**8:13**
